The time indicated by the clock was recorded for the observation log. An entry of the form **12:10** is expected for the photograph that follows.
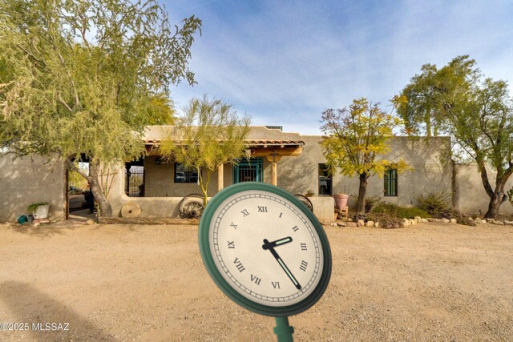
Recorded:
**2:25**
